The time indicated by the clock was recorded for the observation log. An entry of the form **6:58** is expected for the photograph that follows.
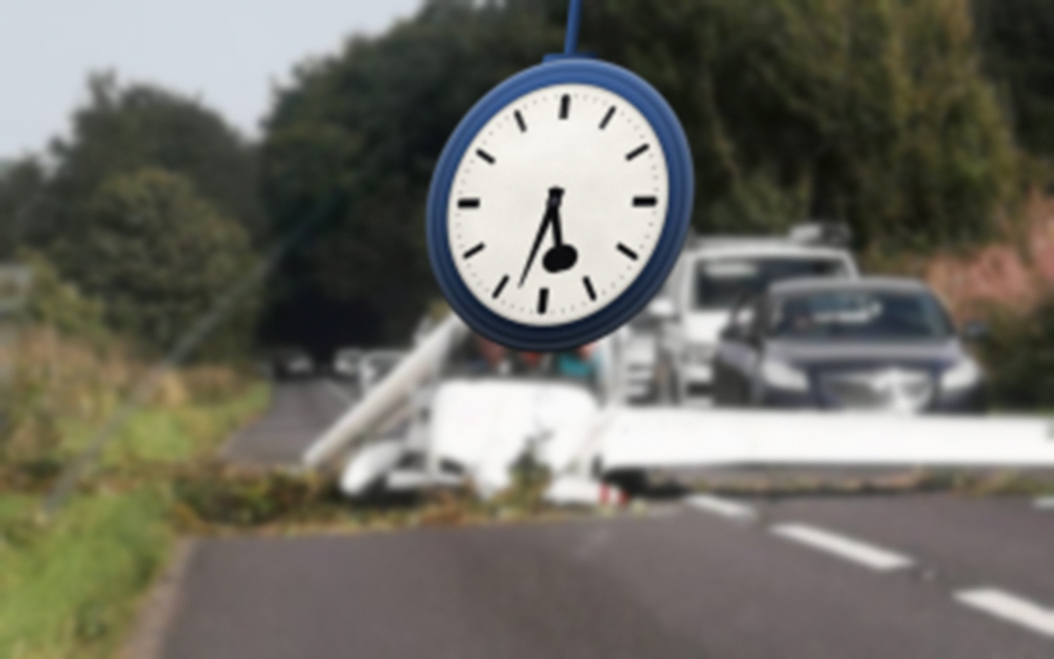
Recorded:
**5:33**
